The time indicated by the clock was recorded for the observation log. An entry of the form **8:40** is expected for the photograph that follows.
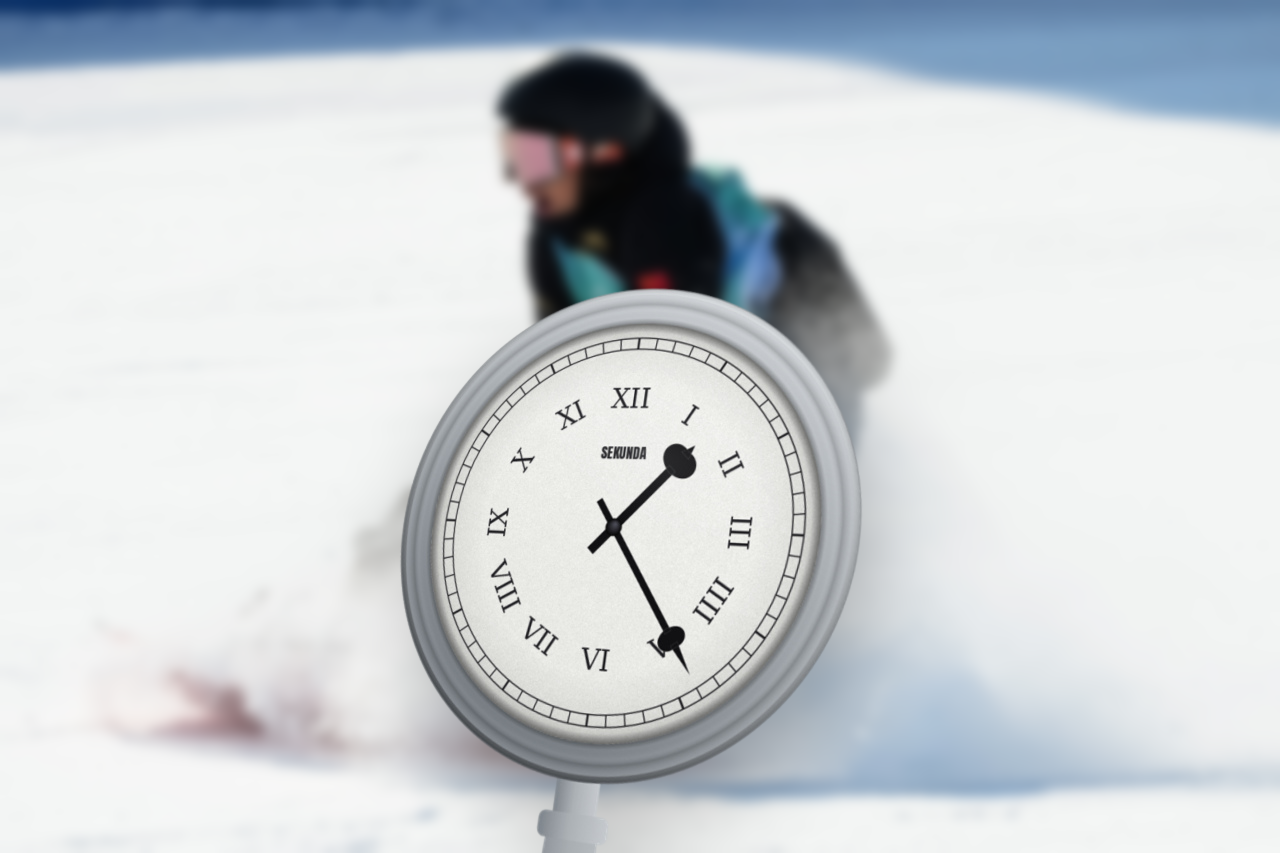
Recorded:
**1:24**
